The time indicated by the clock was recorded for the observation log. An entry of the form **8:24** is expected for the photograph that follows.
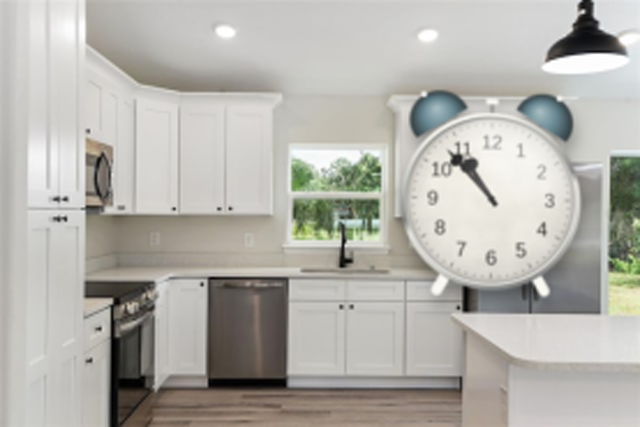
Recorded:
**10:53**
